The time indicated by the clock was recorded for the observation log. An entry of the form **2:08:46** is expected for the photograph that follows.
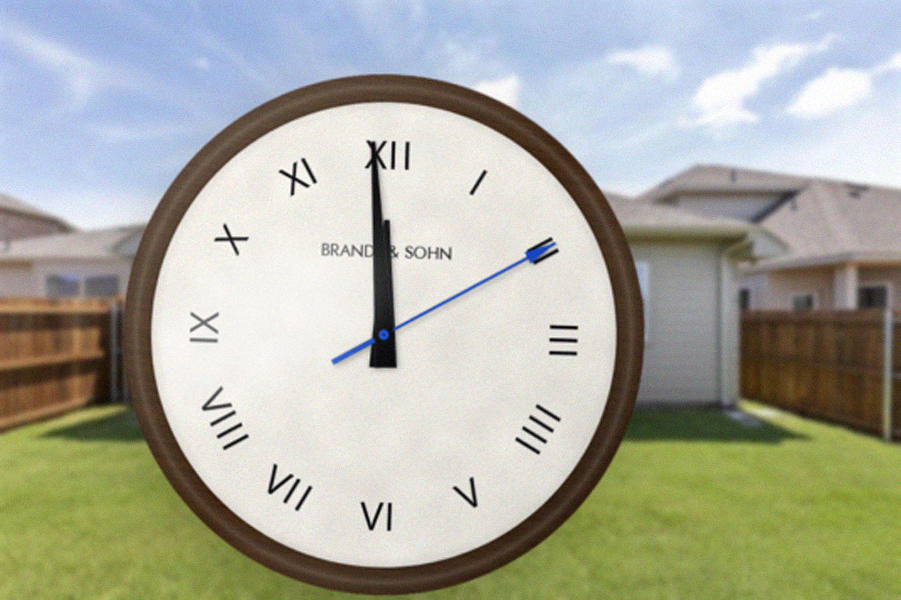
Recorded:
**11:59:10**
